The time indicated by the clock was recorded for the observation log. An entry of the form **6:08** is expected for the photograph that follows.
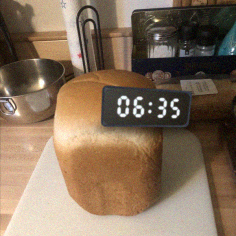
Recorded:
**6:35**
